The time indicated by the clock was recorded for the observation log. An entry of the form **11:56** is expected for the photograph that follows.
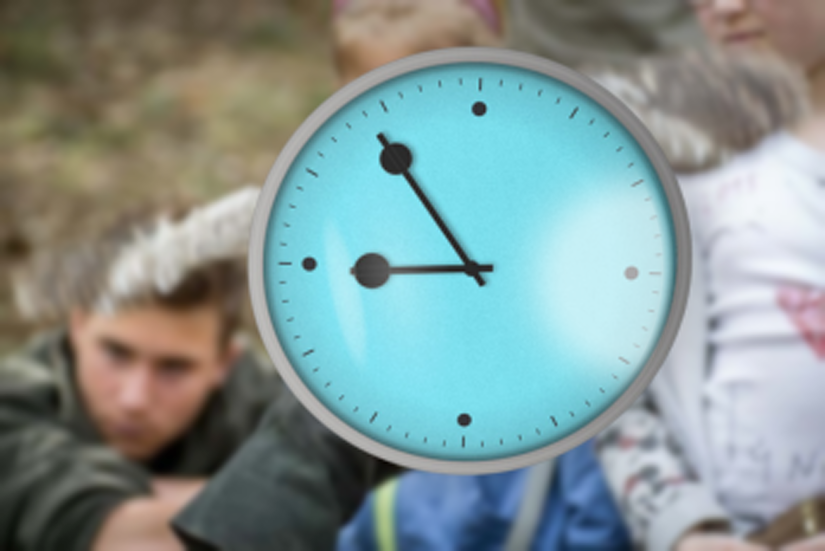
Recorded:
**8:54**
